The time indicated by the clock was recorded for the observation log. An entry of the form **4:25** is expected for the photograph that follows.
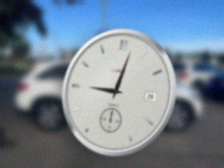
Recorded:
**9:02**
